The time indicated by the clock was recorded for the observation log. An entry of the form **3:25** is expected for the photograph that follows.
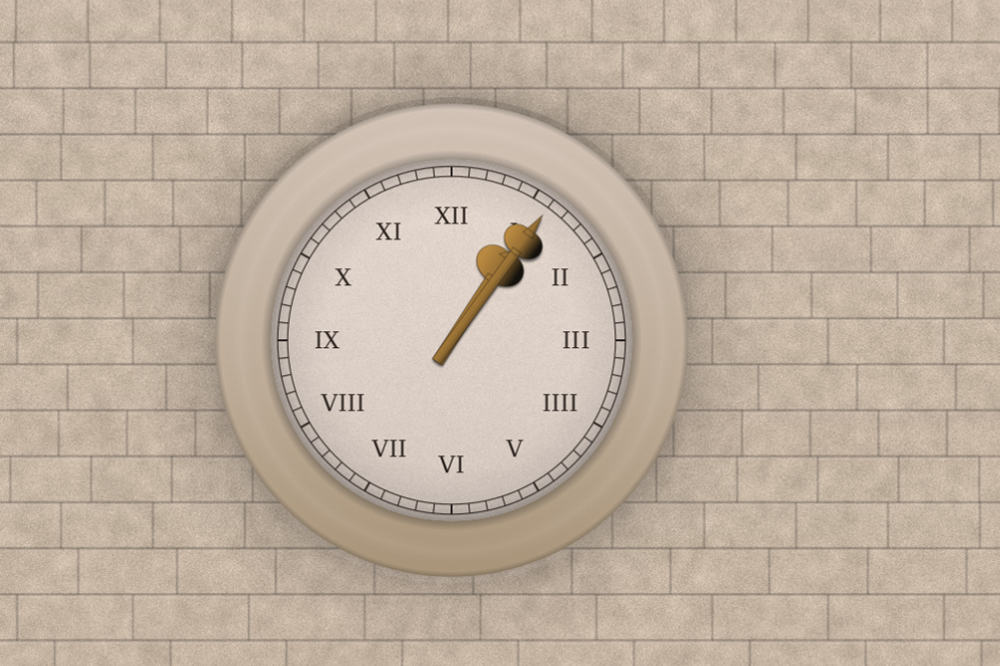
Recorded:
**1:06**
